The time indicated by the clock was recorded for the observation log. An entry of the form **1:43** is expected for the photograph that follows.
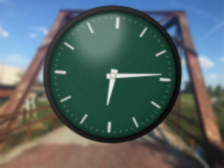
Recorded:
**6:14**
